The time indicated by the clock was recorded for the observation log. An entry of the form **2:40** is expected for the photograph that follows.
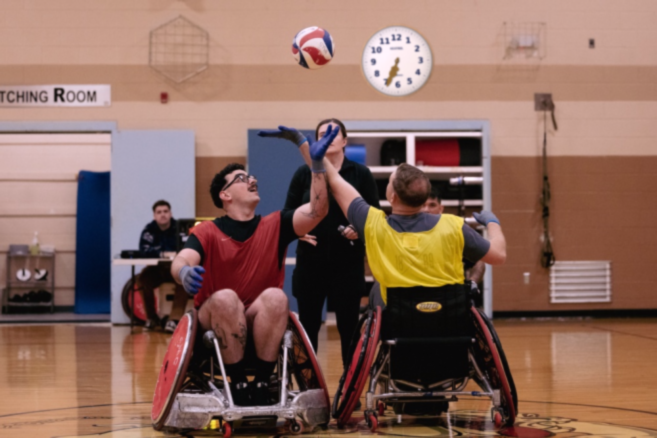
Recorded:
**6:34**
